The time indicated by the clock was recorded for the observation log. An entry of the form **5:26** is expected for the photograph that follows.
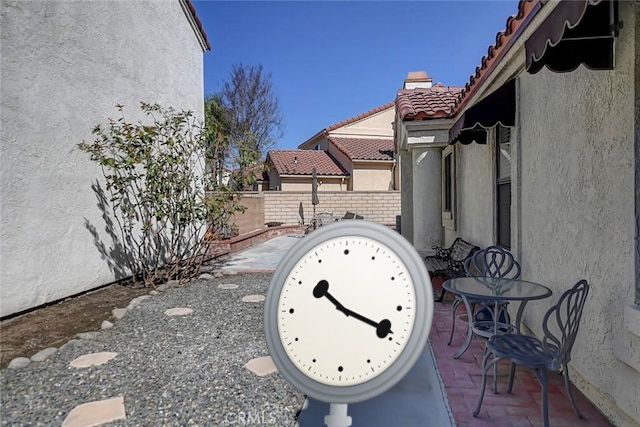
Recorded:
**10:19**
